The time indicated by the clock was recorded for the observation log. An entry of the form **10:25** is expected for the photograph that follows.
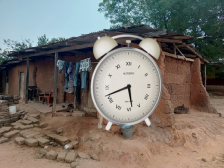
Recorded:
**5:42**
